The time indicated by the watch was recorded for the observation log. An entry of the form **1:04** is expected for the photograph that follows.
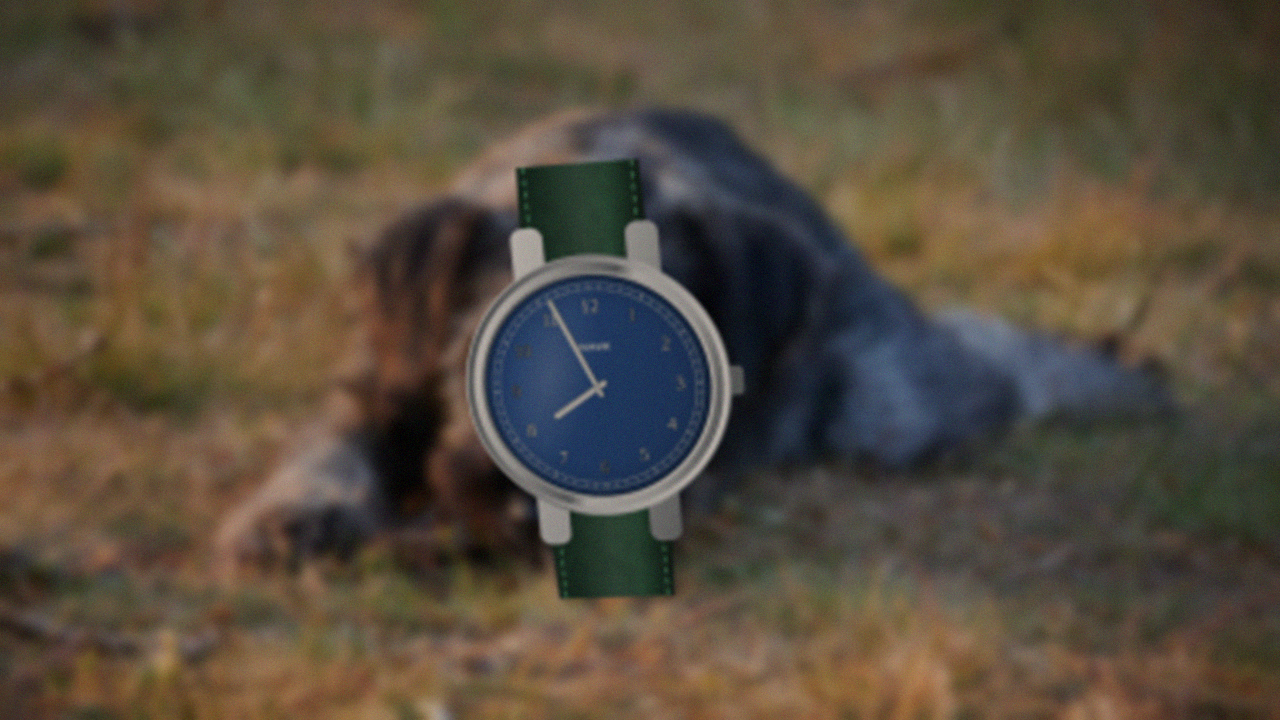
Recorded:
**7:56**
